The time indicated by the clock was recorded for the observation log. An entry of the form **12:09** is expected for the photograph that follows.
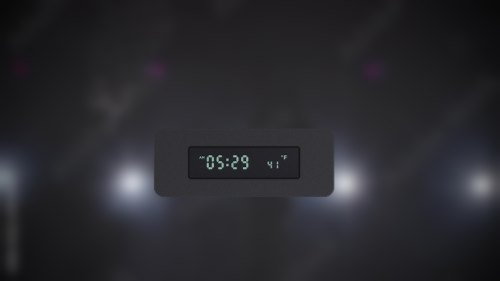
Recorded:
**5:29**
